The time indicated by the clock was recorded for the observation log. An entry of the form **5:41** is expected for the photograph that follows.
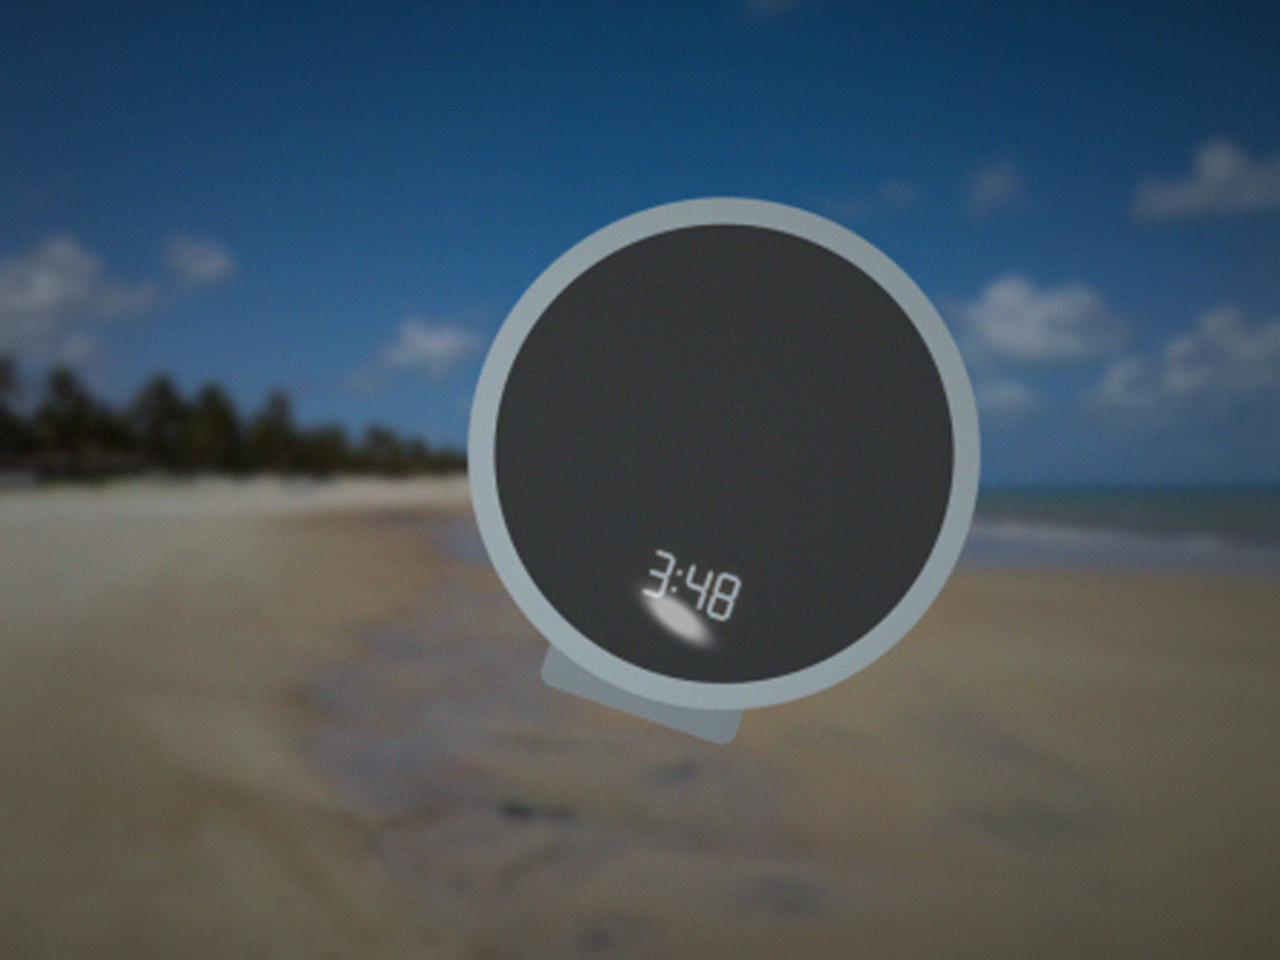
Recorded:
**3:48**
